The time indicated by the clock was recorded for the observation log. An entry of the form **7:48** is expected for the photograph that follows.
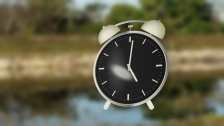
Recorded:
**5:01**
